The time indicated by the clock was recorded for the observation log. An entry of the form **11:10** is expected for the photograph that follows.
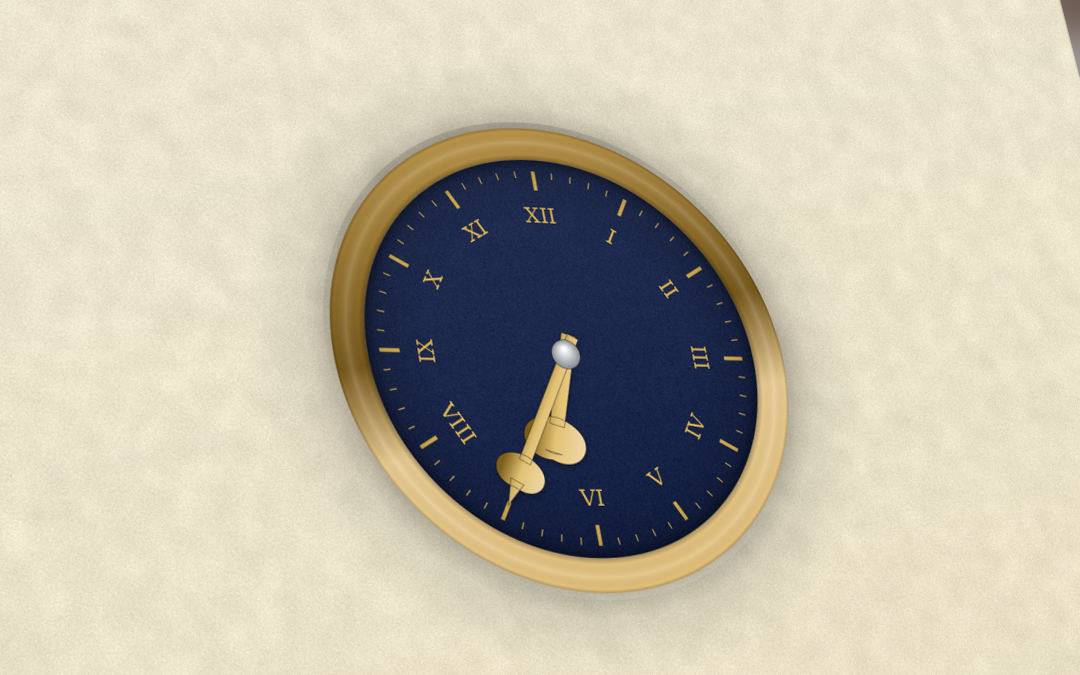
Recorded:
**6:35**
